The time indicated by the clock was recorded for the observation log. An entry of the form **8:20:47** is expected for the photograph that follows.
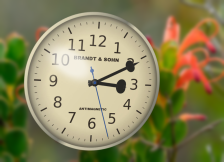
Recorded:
**3:10:27**
